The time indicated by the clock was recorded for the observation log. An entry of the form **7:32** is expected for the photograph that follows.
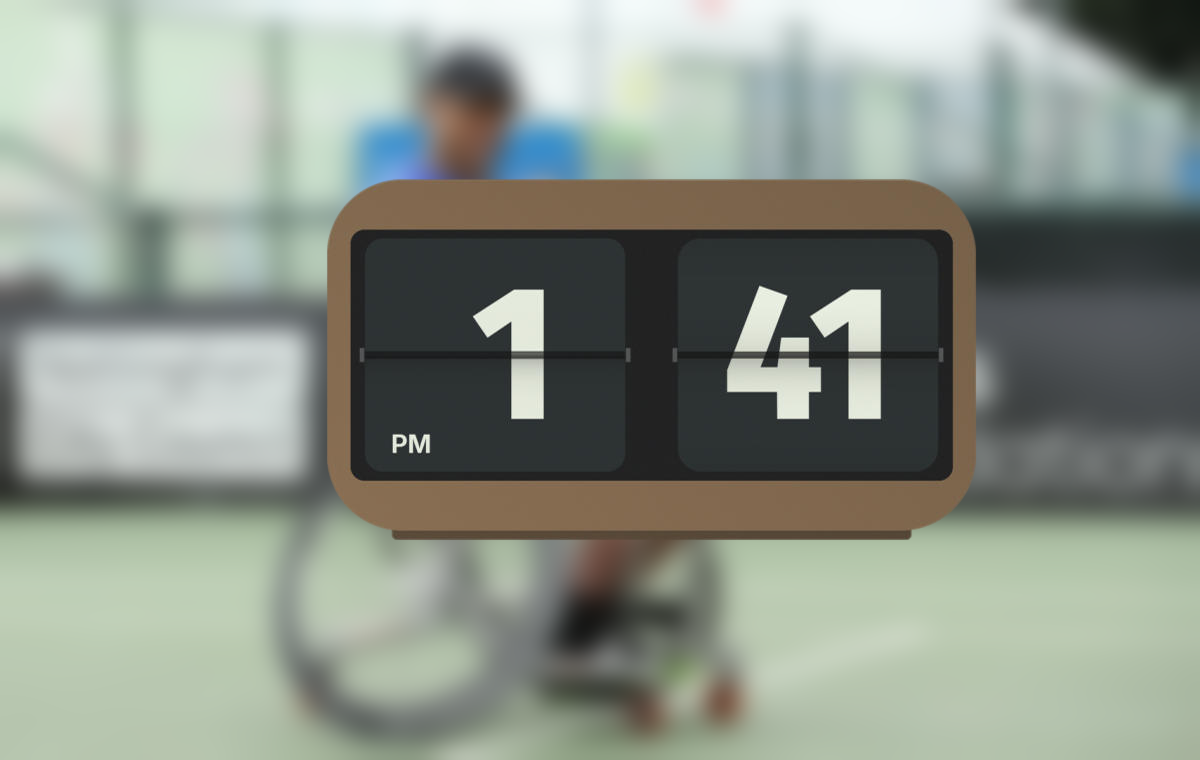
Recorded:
**1:41**
